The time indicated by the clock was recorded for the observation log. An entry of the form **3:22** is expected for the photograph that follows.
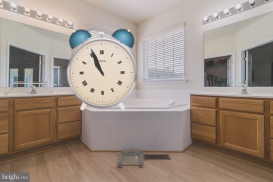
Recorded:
**10:56**
